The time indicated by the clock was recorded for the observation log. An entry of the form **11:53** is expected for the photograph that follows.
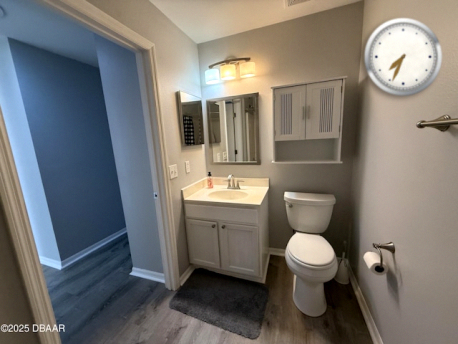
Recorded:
**7:34**
